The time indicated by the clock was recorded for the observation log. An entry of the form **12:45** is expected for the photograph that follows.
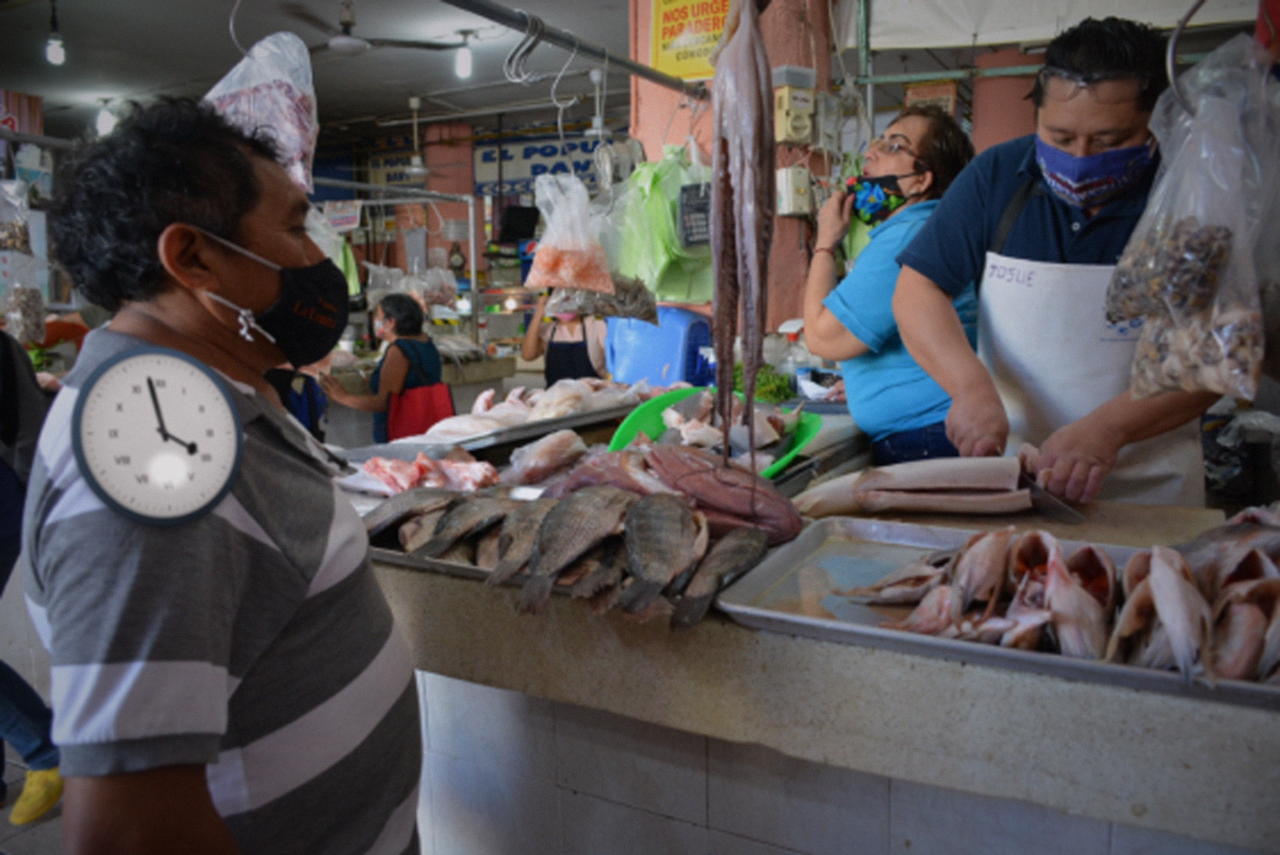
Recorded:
**3:58**
